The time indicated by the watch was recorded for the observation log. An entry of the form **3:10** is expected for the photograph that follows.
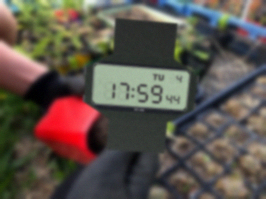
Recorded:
**17:59**
